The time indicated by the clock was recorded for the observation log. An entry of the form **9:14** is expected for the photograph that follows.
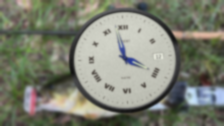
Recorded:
**3:58**
